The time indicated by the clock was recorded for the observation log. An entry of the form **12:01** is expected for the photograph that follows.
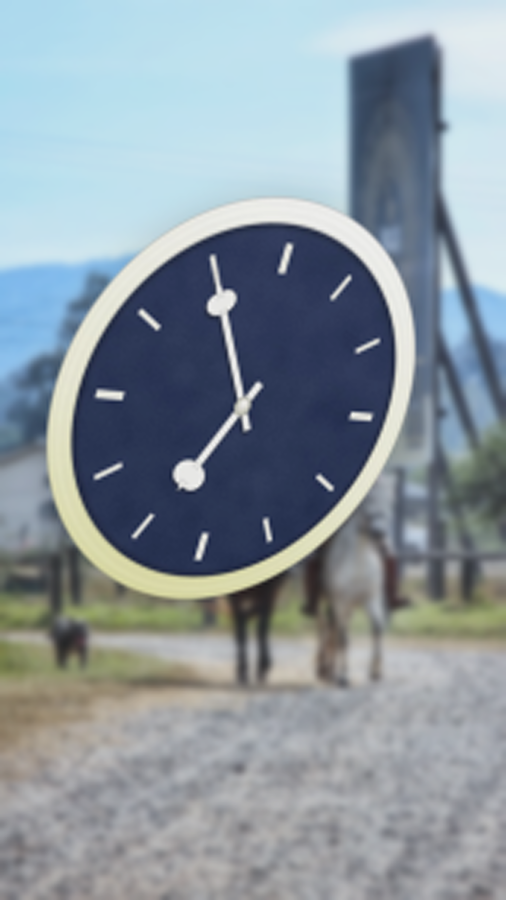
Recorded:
**6:55**
